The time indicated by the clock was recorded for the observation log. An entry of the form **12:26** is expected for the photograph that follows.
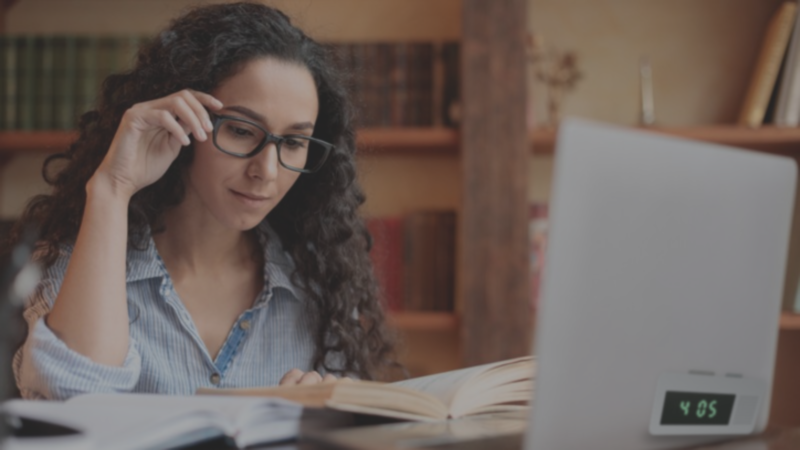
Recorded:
**4:05**
